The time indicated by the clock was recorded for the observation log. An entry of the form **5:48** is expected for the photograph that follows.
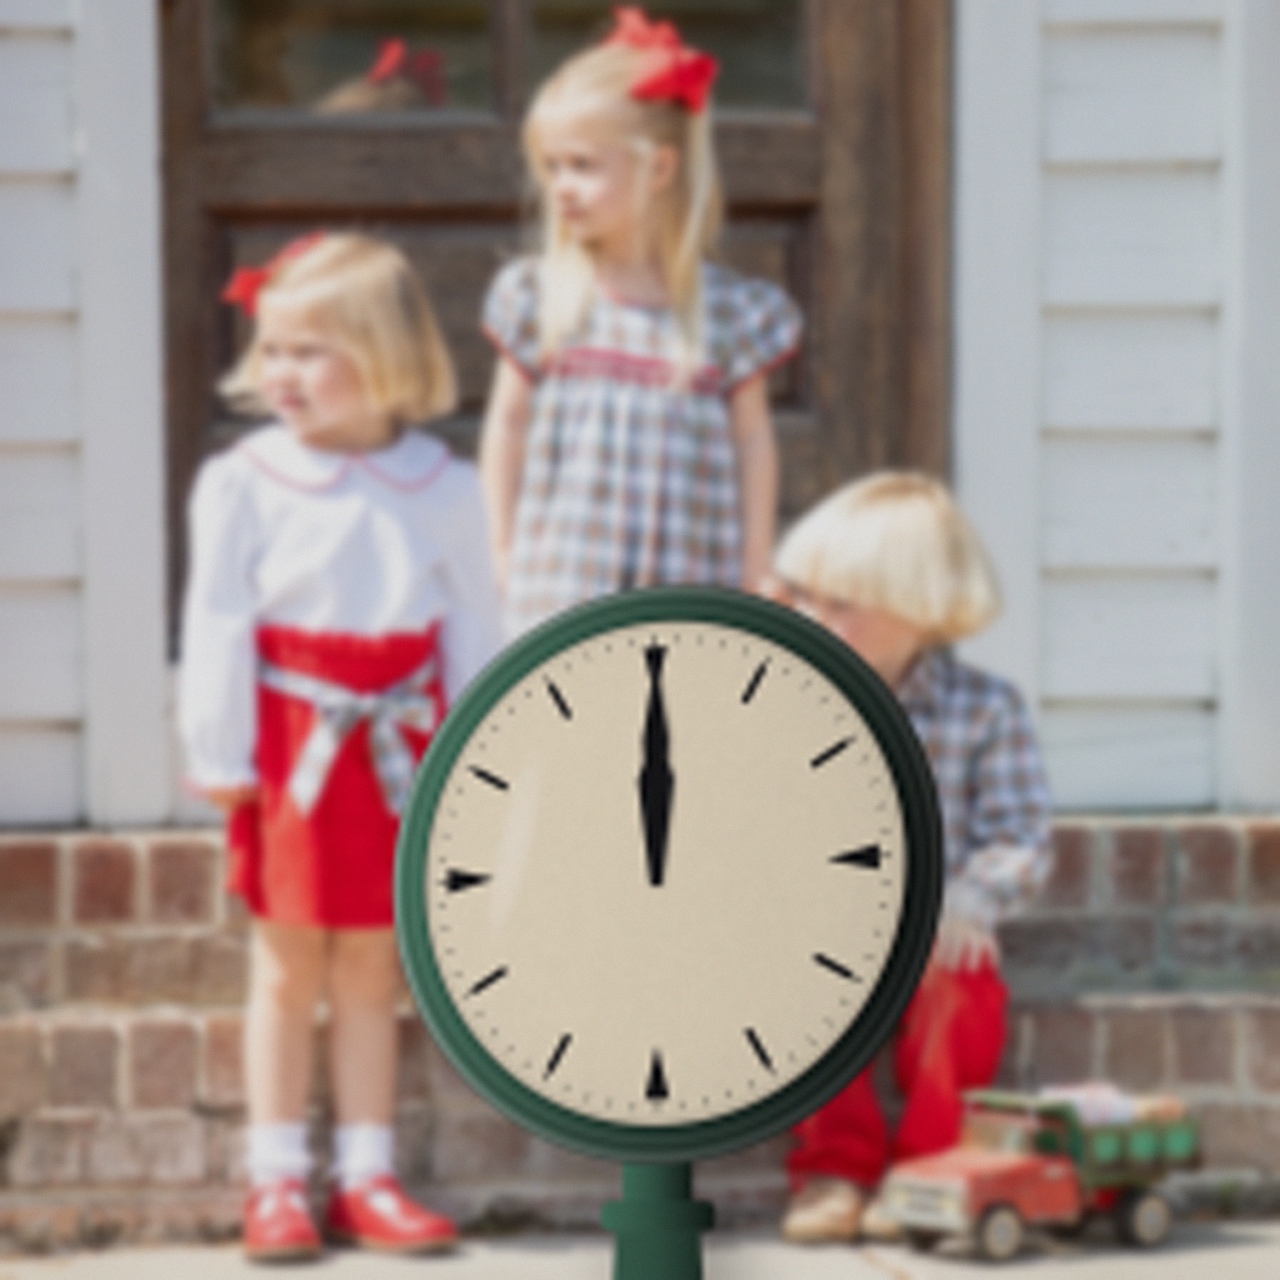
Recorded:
**12:00**
